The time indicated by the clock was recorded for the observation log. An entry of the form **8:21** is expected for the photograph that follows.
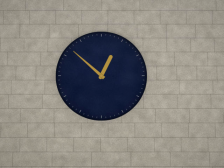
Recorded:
**12:52**
